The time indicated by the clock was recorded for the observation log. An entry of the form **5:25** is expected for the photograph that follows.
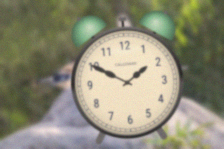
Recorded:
**1:50**
